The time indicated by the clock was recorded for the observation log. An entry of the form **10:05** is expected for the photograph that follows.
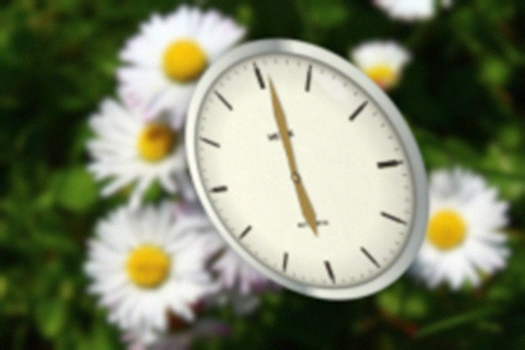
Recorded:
**6:01**
